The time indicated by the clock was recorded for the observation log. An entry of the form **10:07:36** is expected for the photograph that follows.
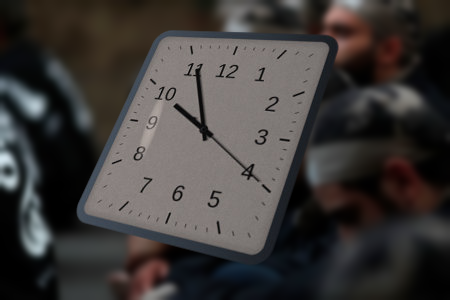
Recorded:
**9:55:20**
